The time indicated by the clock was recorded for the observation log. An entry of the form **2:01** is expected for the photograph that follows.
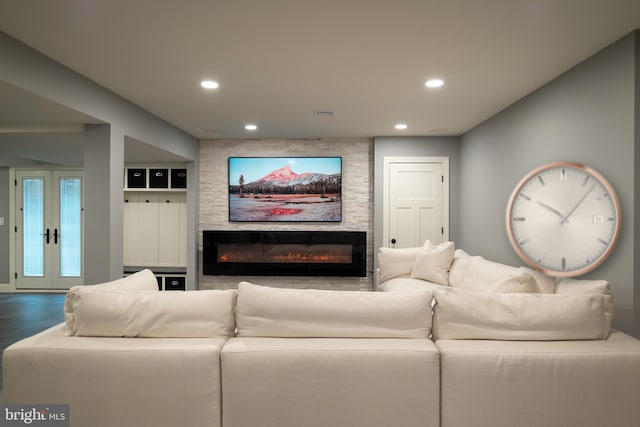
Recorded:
**10:07**
